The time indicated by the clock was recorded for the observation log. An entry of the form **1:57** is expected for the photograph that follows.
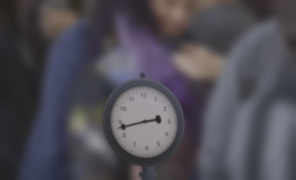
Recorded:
**2:43**
